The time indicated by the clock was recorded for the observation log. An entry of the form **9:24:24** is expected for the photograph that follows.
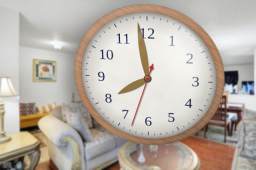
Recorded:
**7:58:33**
